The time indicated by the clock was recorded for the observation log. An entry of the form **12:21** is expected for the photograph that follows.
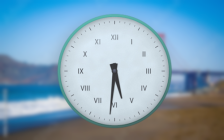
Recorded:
**5:31**
